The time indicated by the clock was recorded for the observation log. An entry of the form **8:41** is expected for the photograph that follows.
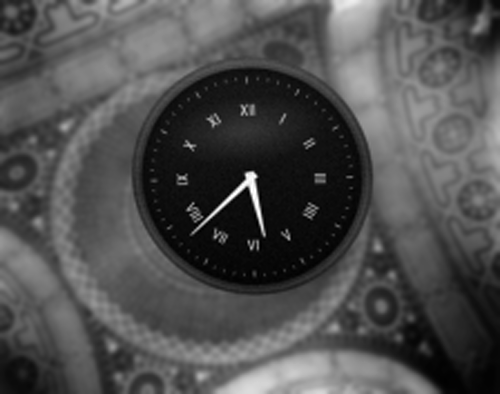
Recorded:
**5:38**
